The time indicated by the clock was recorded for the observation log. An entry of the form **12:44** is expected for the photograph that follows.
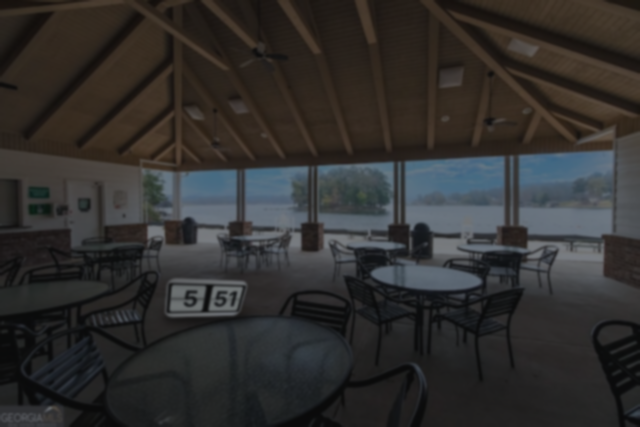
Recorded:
**5:51**
